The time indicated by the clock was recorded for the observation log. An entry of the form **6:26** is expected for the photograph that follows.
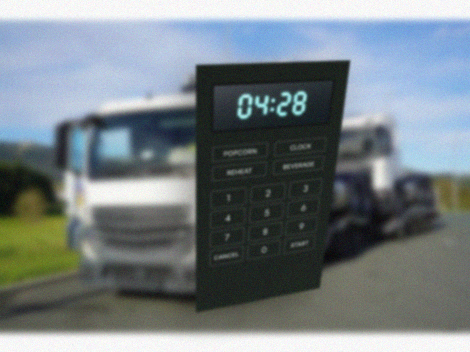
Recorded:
**4:28**
